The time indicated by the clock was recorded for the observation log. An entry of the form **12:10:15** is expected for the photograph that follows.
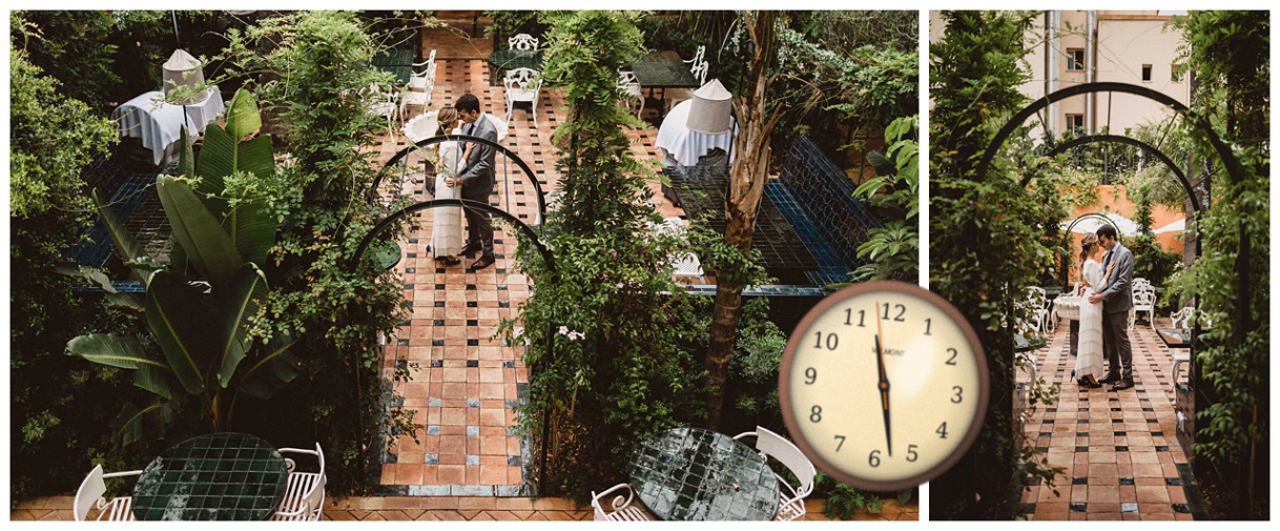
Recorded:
**11:27:58**
